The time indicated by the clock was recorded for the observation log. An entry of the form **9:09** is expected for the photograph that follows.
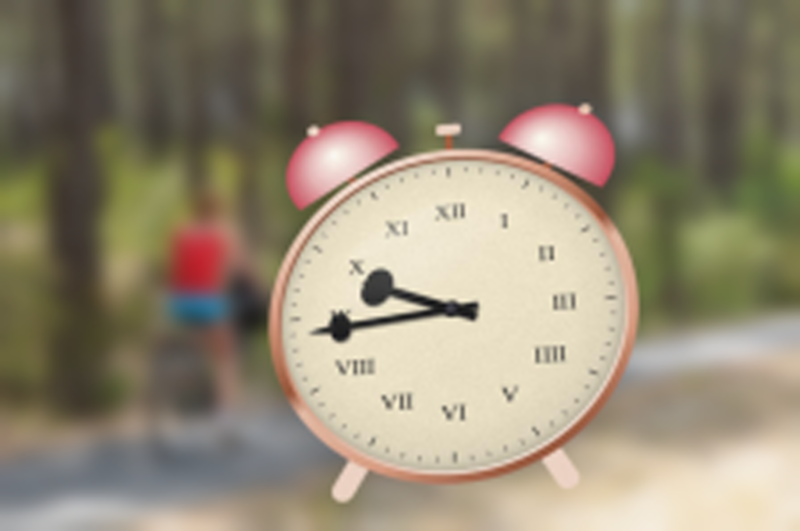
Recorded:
**9:44**
